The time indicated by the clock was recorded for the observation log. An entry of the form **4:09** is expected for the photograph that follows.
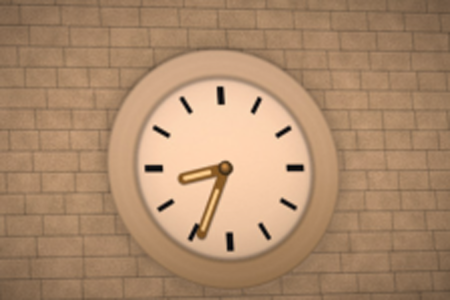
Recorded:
**8:34**
